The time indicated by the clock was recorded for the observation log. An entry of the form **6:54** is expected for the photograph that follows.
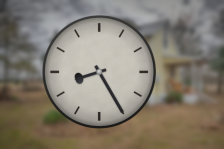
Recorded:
**8:25**
